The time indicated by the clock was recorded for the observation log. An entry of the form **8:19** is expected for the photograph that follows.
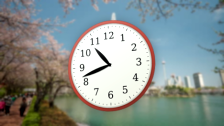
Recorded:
**10:42**
